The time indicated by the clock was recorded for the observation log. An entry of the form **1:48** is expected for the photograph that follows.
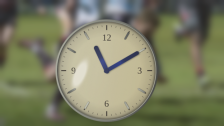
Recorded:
**11:10**
